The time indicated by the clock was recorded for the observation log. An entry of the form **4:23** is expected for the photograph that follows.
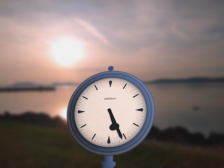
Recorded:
**5:26**
